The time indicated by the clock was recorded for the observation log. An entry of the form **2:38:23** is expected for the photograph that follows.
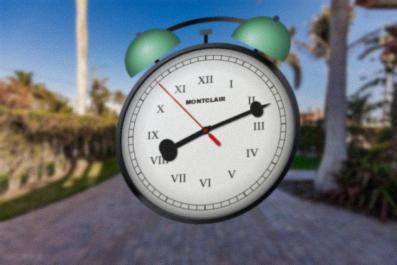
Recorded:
**8:11:53**
